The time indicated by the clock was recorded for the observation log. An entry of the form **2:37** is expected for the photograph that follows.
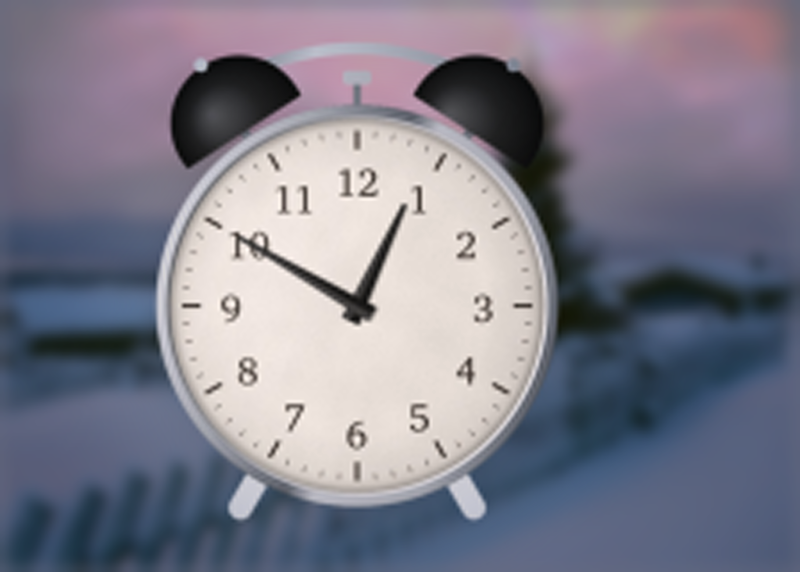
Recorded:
**12:50**
